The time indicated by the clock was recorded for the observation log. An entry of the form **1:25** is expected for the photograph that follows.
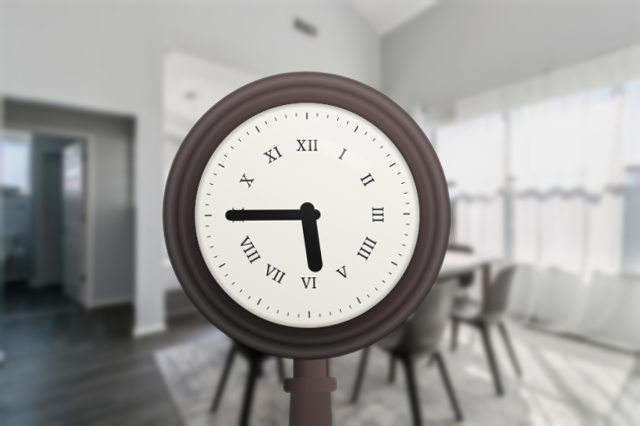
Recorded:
**5:45**
